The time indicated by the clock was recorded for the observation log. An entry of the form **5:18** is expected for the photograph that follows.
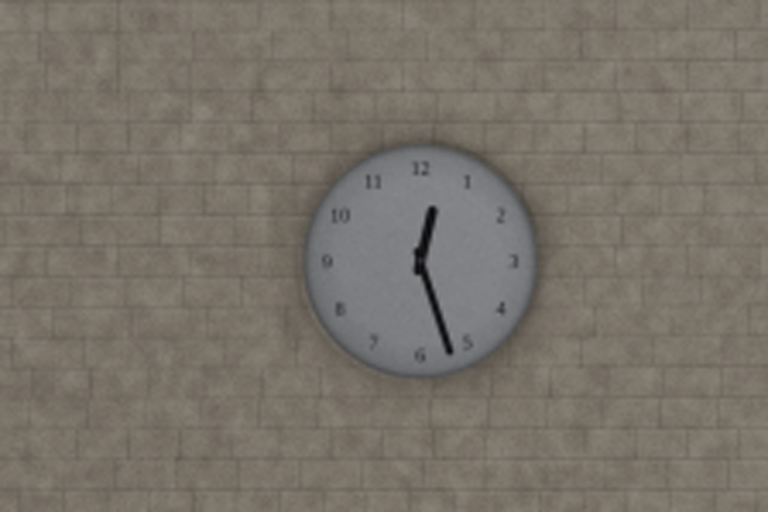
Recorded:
**12:27**
